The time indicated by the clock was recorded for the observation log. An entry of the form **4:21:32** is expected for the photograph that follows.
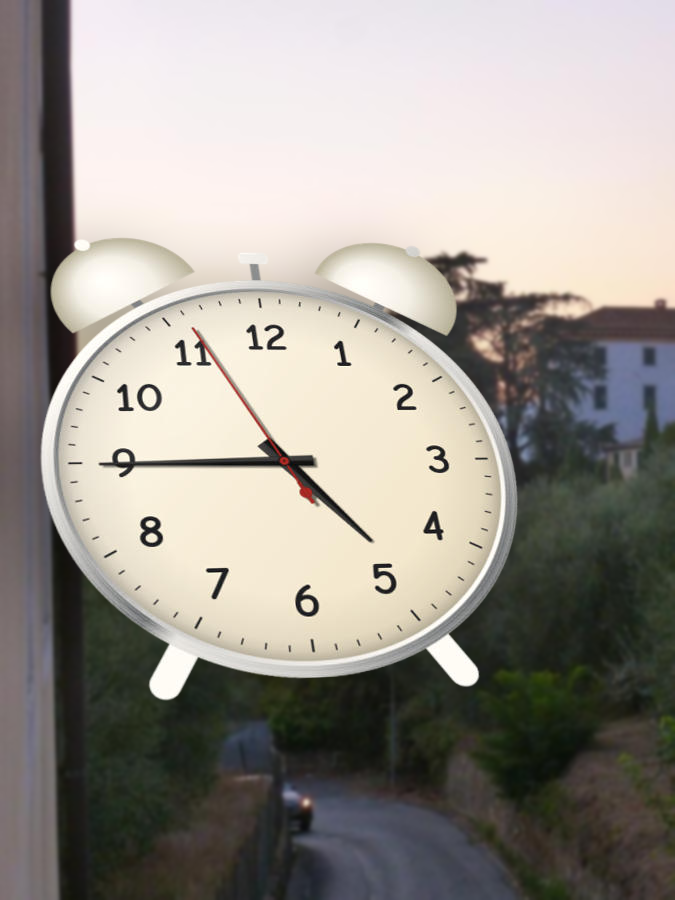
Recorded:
**4:44:56**
